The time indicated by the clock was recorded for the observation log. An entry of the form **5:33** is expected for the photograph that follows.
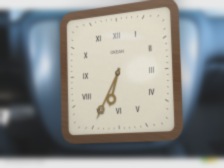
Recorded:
**6:35**
